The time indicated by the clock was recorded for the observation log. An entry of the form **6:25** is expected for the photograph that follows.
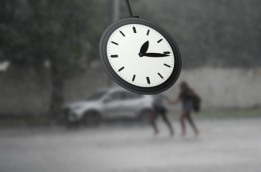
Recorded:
**1:16**
